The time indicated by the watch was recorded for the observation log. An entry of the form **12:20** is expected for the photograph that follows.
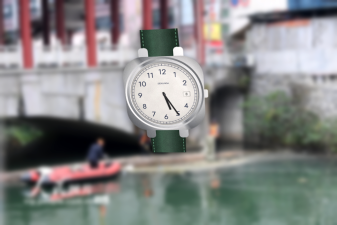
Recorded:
**5:25**
